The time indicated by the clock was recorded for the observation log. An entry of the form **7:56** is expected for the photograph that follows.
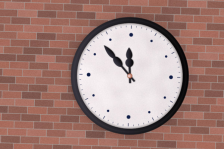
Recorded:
**11:53**
